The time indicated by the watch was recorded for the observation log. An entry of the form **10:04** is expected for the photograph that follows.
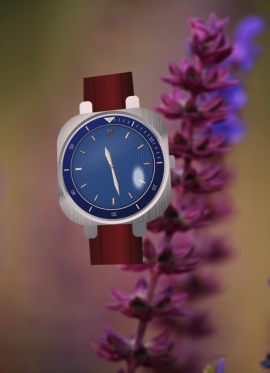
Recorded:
**11:28**
